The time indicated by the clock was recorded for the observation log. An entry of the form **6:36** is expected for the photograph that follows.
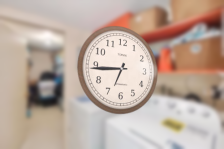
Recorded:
**6:44**
